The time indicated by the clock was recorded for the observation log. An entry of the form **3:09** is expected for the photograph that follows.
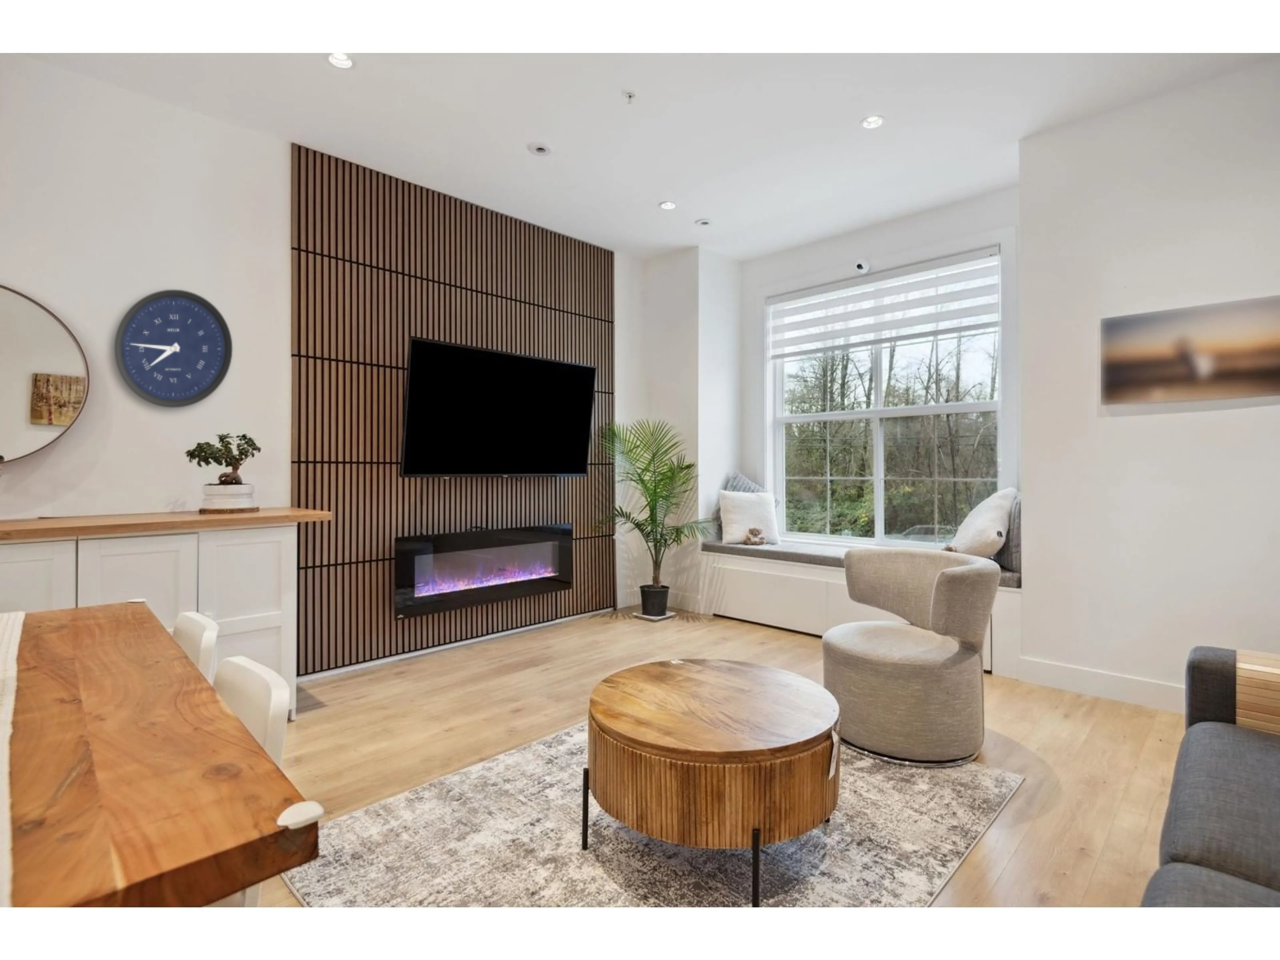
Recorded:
**7:46**
